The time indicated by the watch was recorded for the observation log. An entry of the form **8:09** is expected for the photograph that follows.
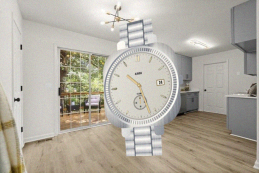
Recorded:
**10:27**
